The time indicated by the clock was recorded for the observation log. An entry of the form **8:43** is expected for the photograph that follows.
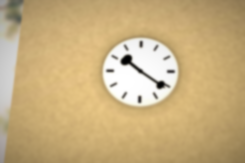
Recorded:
**10:21**
